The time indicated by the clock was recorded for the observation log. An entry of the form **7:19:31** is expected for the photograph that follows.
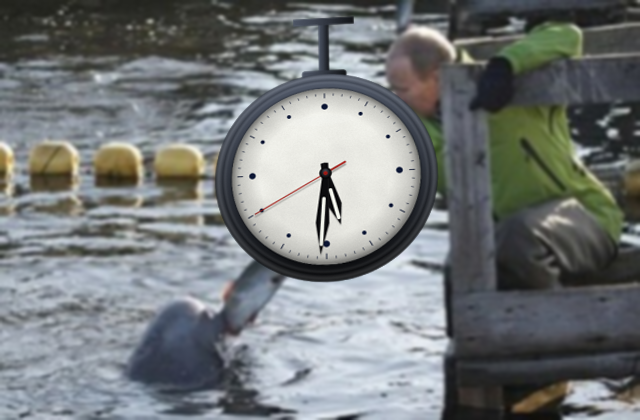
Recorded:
**5:30:40**
